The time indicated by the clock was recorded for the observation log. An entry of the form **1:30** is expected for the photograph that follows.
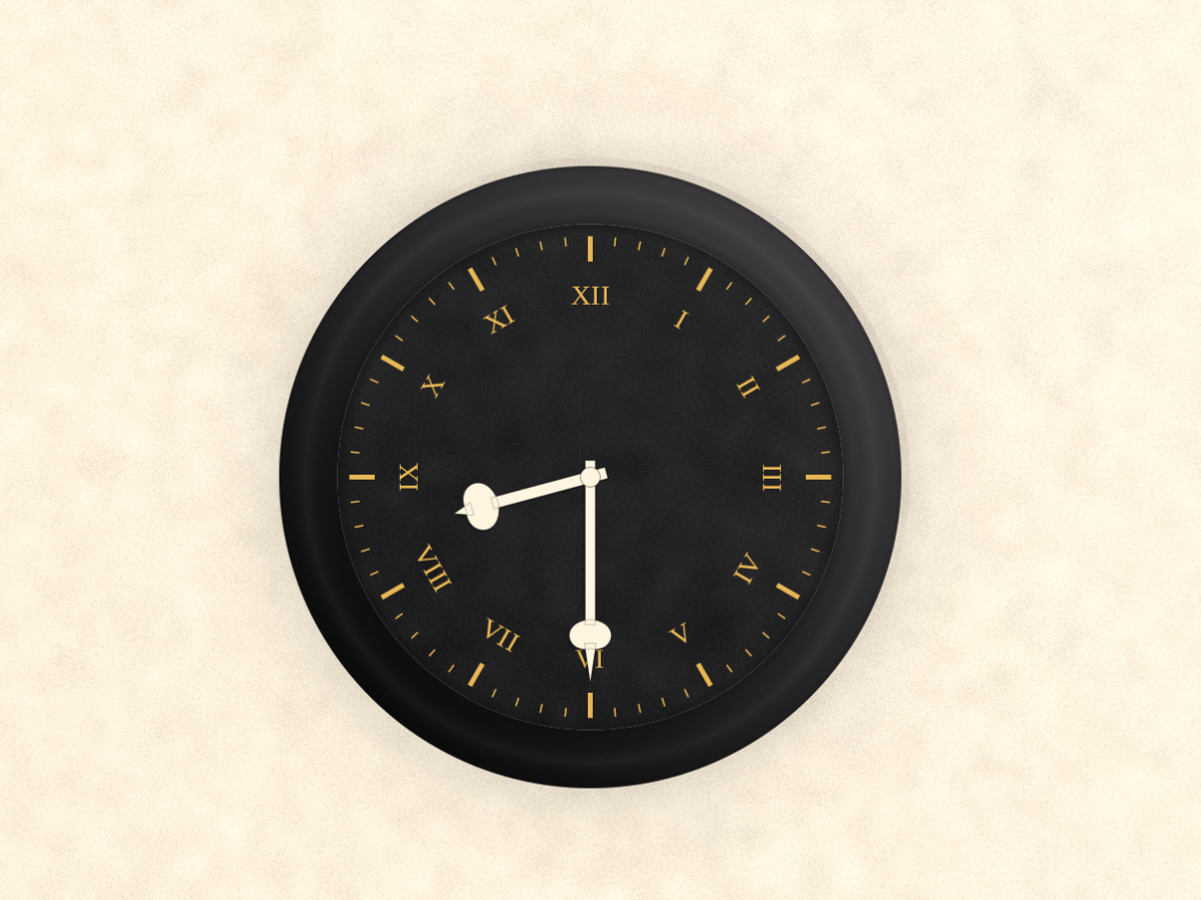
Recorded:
**8:30**
